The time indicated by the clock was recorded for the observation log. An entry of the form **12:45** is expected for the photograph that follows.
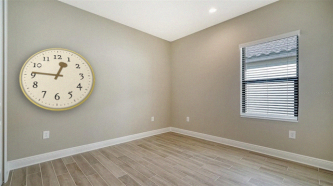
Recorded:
**12:46**
